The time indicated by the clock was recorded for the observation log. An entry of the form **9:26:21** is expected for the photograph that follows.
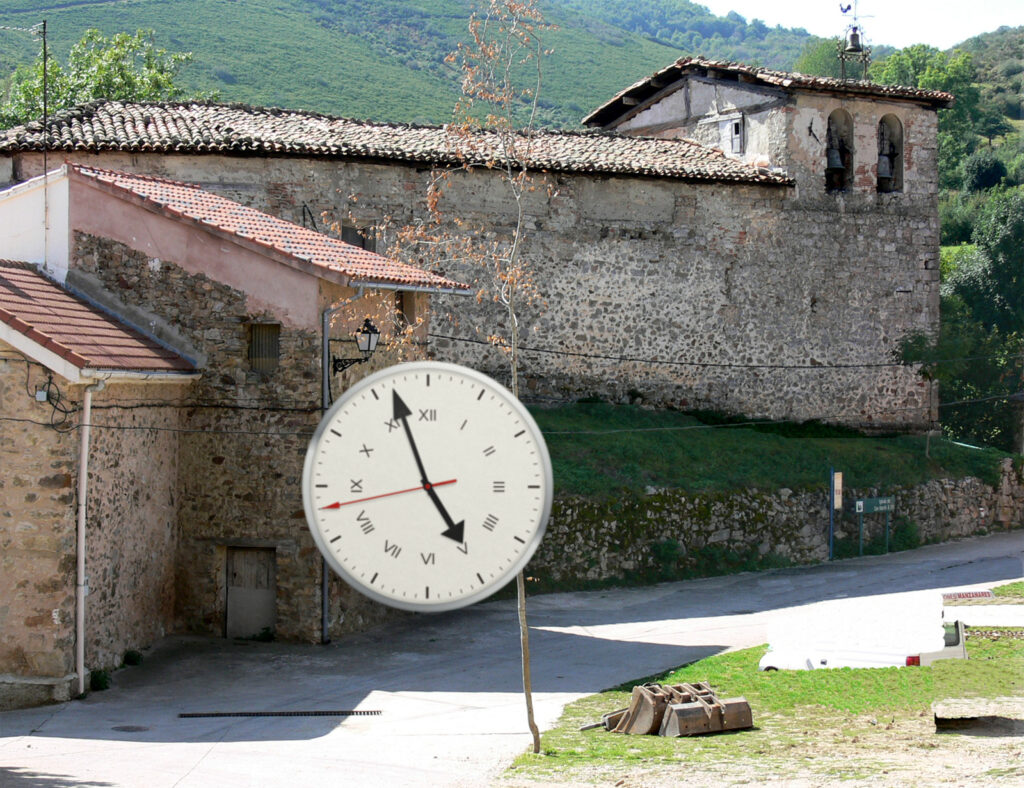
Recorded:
**4:56:43**
